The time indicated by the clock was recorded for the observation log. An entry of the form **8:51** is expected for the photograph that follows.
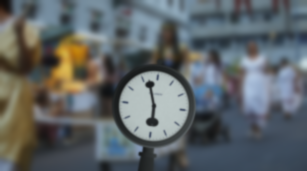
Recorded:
**5:57**
